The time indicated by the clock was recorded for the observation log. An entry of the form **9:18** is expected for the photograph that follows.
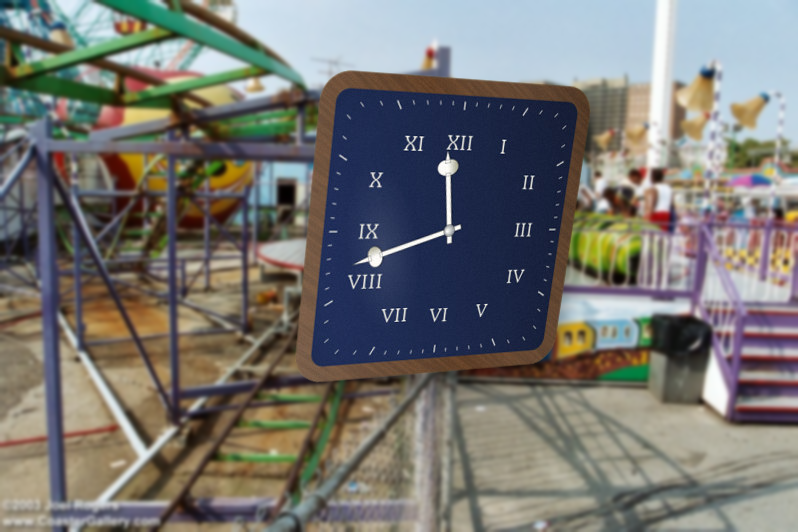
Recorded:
**11:42**
